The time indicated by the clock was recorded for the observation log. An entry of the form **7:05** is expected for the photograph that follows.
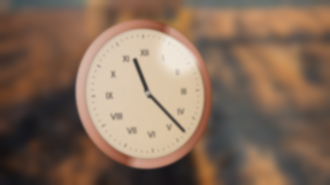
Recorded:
**11:23**
